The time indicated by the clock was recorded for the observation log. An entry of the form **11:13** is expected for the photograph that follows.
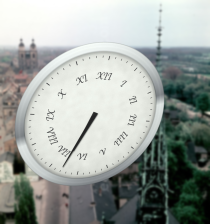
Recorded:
**6:33**
